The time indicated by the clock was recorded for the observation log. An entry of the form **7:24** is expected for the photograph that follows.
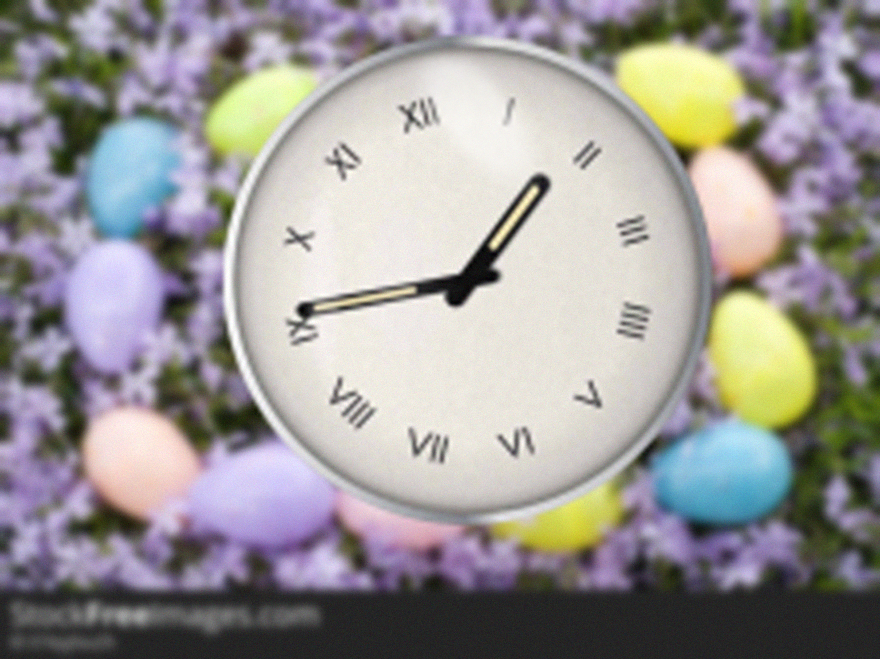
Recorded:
**1:46**
